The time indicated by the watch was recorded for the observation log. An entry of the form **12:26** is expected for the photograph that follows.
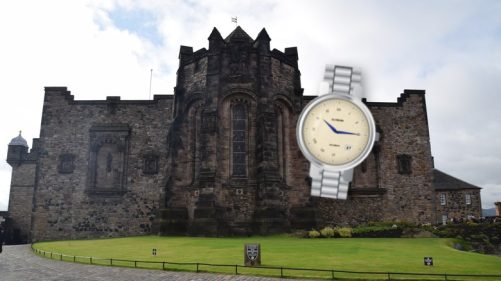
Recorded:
**10:15**
